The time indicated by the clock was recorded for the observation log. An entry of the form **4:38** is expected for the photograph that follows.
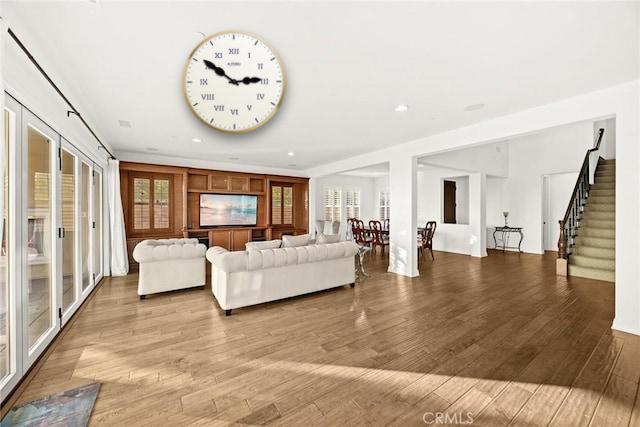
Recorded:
**2:51**
